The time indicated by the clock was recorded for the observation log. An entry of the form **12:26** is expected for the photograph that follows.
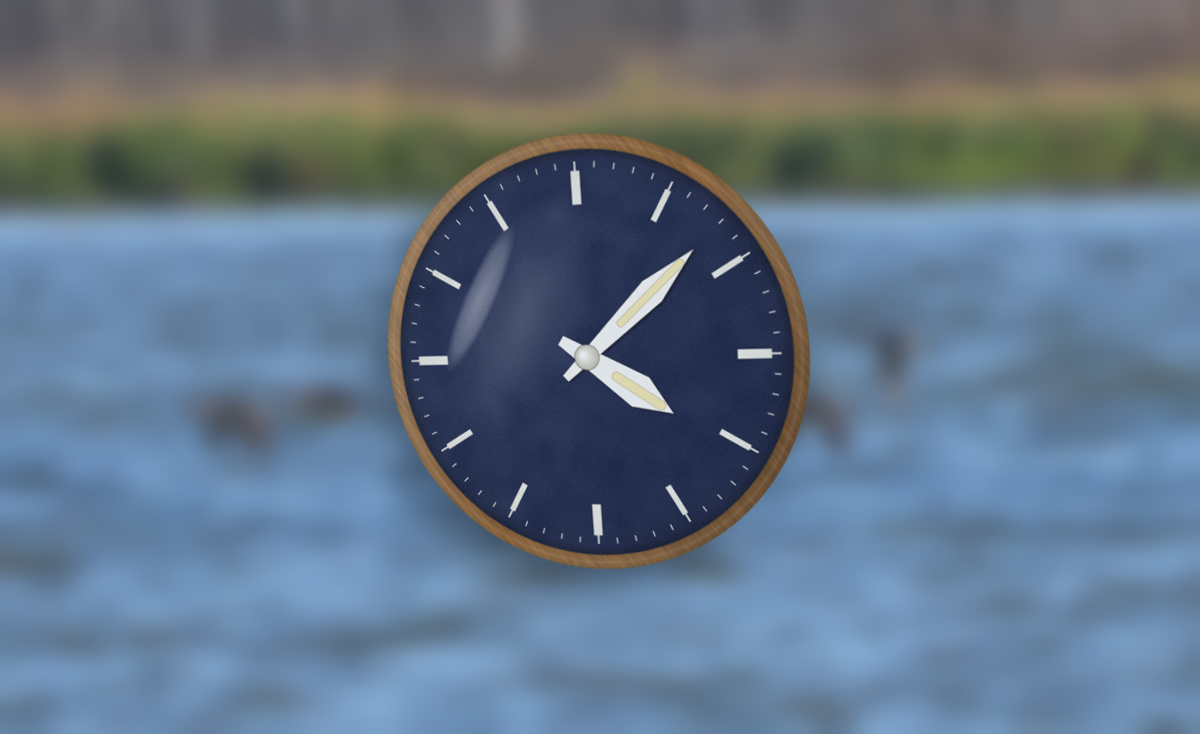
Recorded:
**4:08**
